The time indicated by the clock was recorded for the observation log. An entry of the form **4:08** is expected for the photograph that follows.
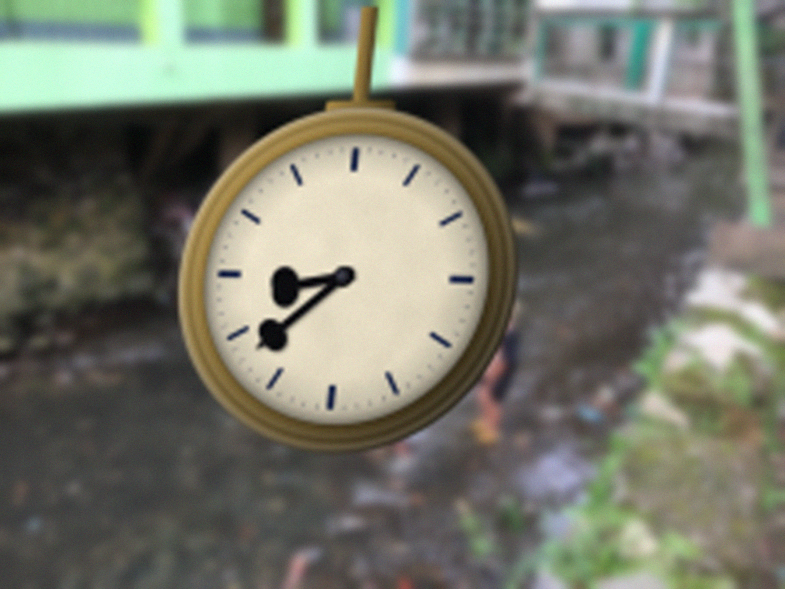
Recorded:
**8:38**
